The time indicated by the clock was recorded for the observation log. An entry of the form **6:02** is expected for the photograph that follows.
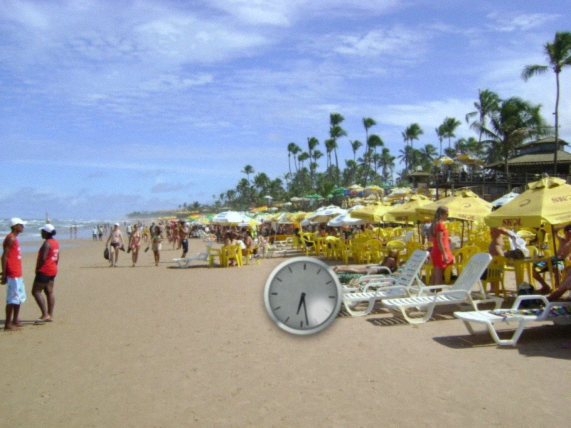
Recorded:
**6:28**
